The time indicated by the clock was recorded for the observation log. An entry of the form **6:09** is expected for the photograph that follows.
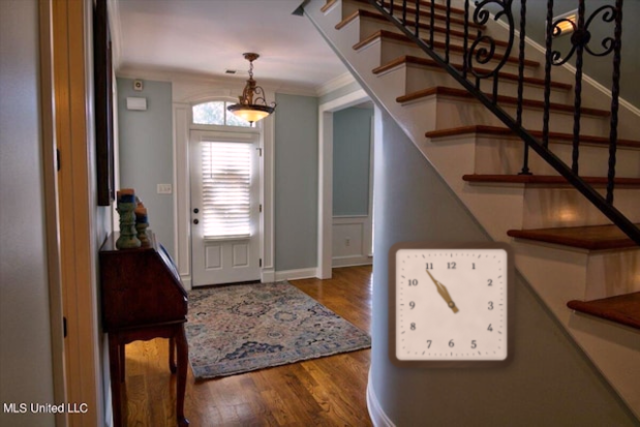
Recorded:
**10:54**
